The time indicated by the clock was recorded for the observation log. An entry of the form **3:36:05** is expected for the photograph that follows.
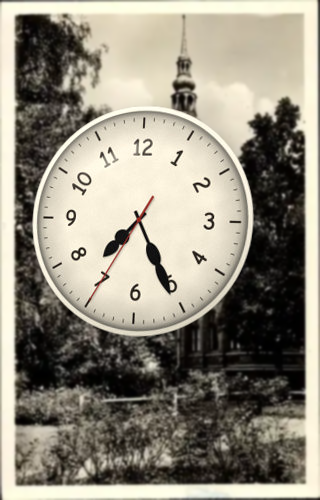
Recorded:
**7:25:35**
